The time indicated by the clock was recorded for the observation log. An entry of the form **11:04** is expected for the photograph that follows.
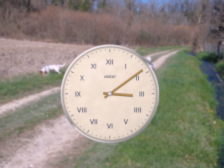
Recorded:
**3:09**
